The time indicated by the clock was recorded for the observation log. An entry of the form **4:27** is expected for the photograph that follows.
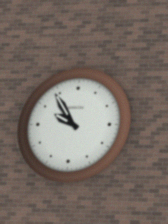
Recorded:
**9:54**
